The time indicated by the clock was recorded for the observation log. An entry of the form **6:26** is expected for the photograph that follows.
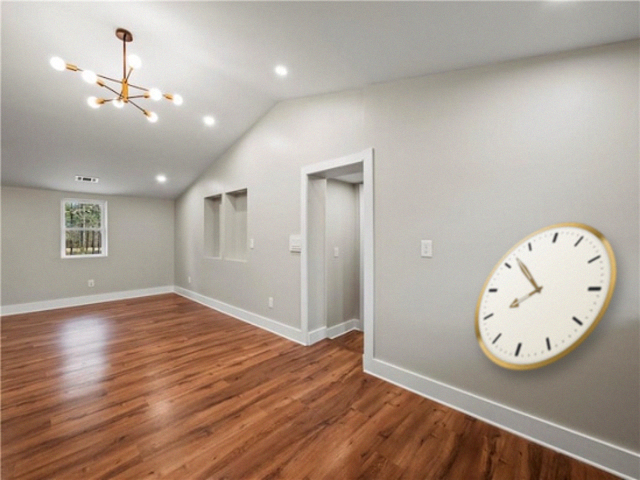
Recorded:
**7:52**
